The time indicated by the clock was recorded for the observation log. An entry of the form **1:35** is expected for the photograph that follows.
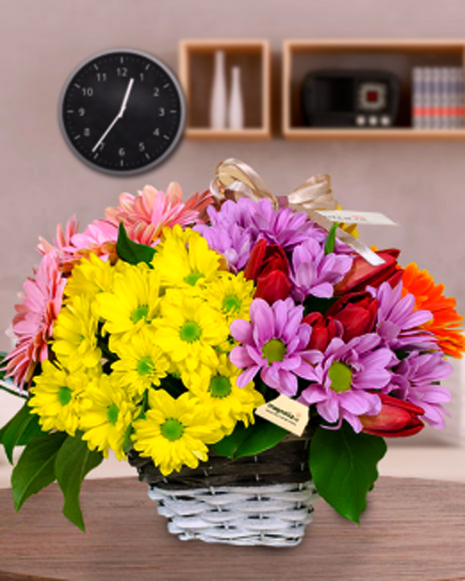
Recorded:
**12:36**
